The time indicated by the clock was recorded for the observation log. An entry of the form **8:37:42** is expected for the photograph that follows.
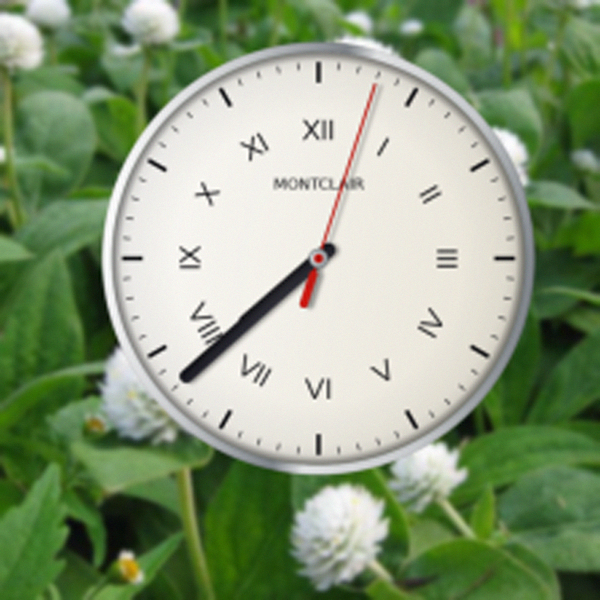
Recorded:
**7:38:03**
